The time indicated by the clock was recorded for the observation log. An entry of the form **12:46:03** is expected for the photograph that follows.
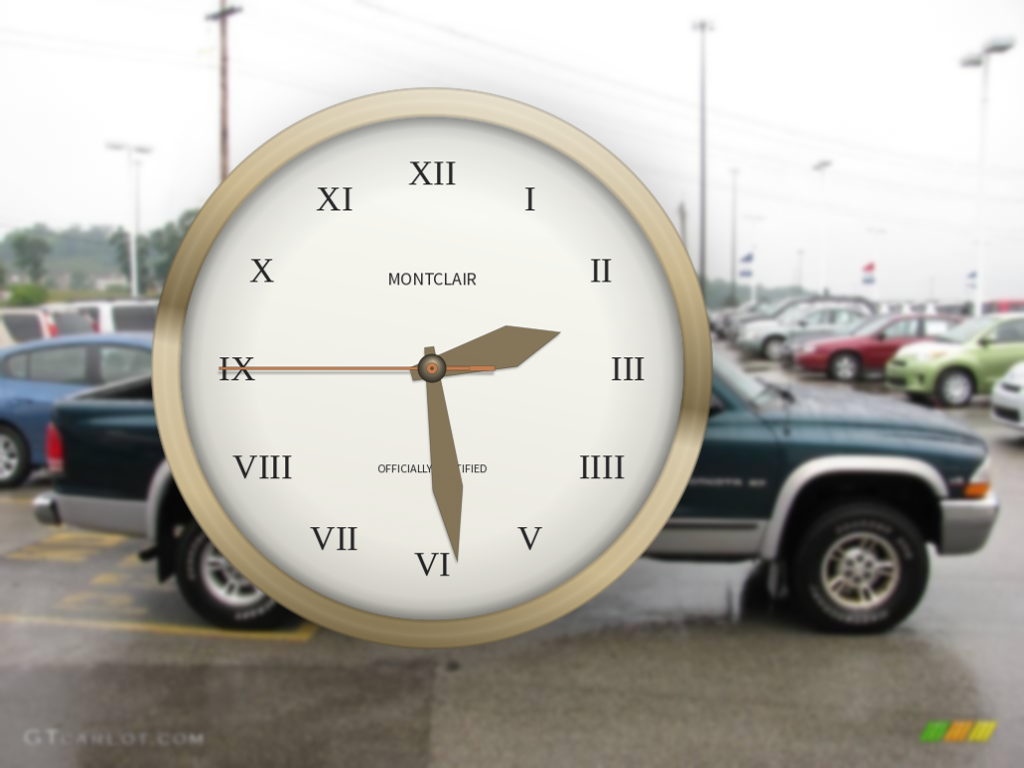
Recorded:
**2:28:45**
